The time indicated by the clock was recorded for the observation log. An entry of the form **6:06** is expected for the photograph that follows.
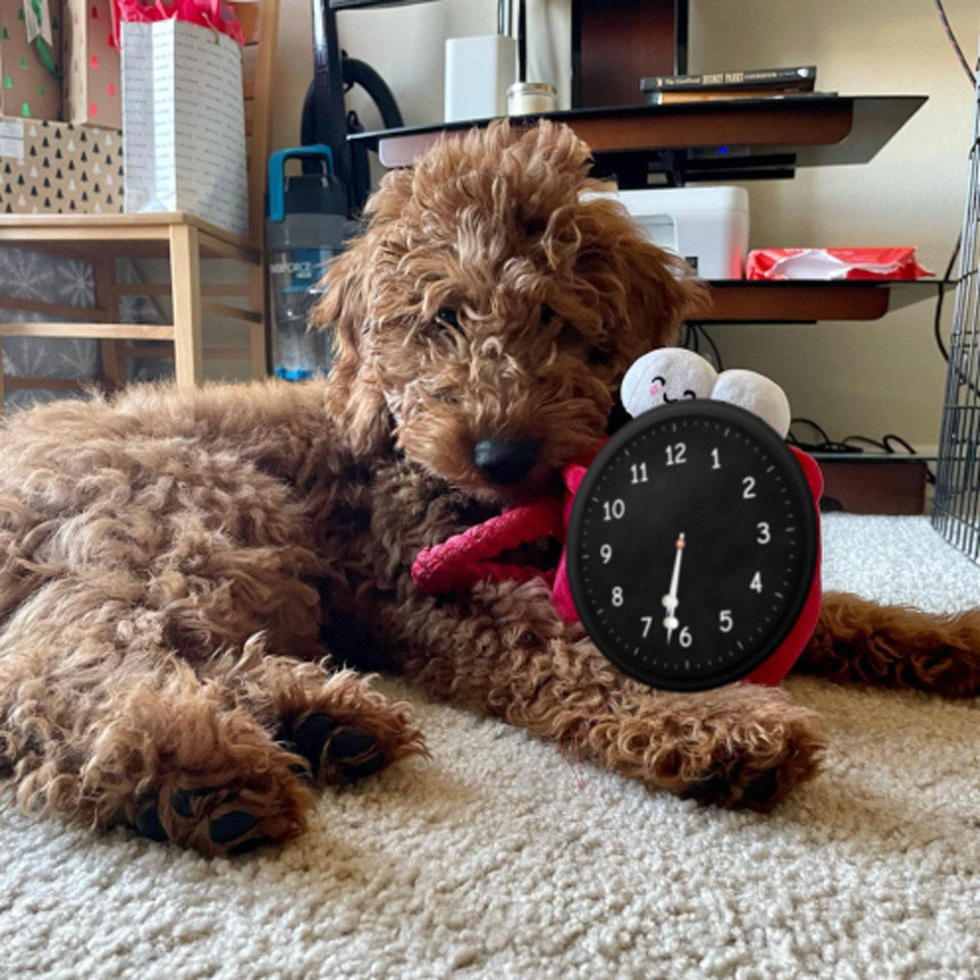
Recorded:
**6:32**
